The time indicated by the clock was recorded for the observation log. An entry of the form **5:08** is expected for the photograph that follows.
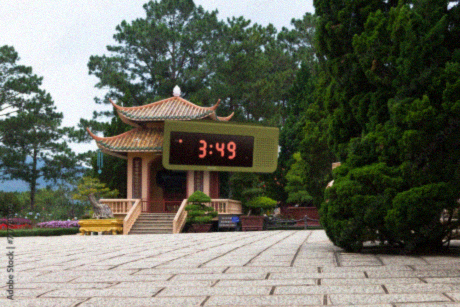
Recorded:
**3:49**
